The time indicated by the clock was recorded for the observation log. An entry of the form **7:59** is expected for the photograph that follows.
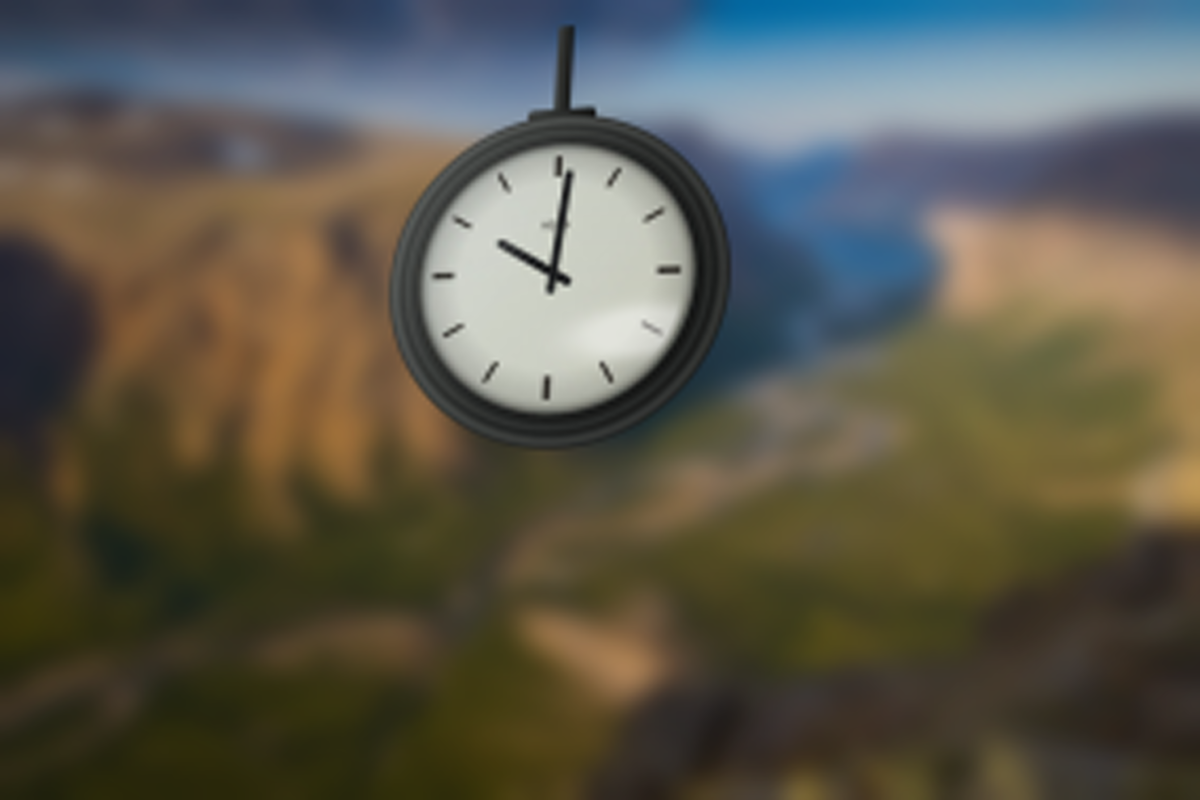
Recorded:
**10:01**
